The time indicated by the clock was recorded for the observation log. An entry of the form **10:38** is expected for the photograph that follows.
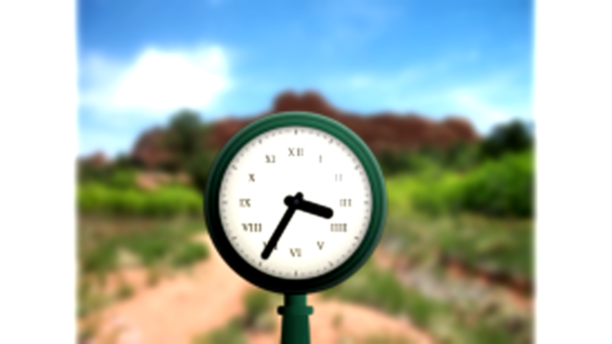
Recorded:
**3:35**
